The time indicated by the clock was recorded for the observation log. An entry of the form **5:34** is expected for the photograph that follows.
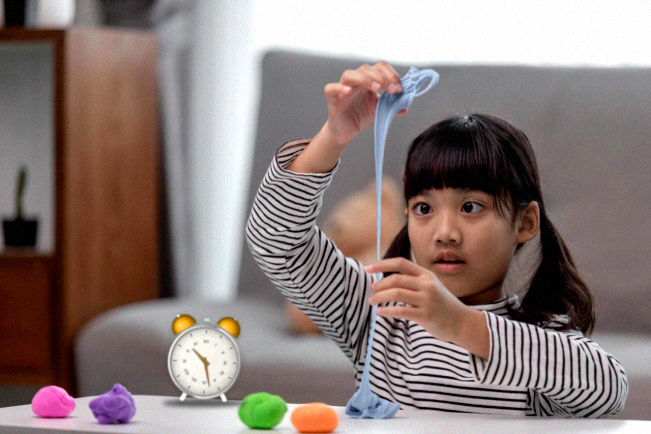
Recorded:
**10:28**
